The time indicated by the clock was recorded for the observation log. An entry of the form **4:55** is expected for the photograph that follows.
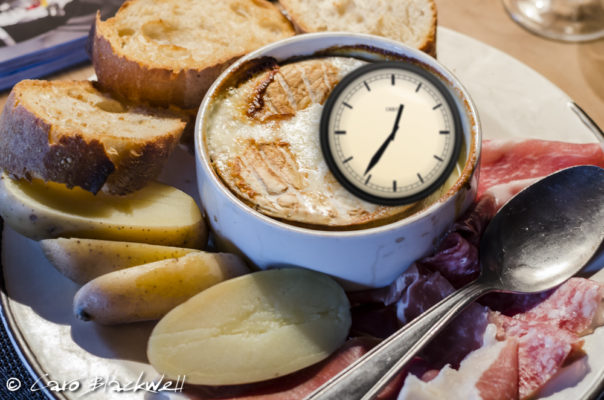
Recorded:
**12:36**
